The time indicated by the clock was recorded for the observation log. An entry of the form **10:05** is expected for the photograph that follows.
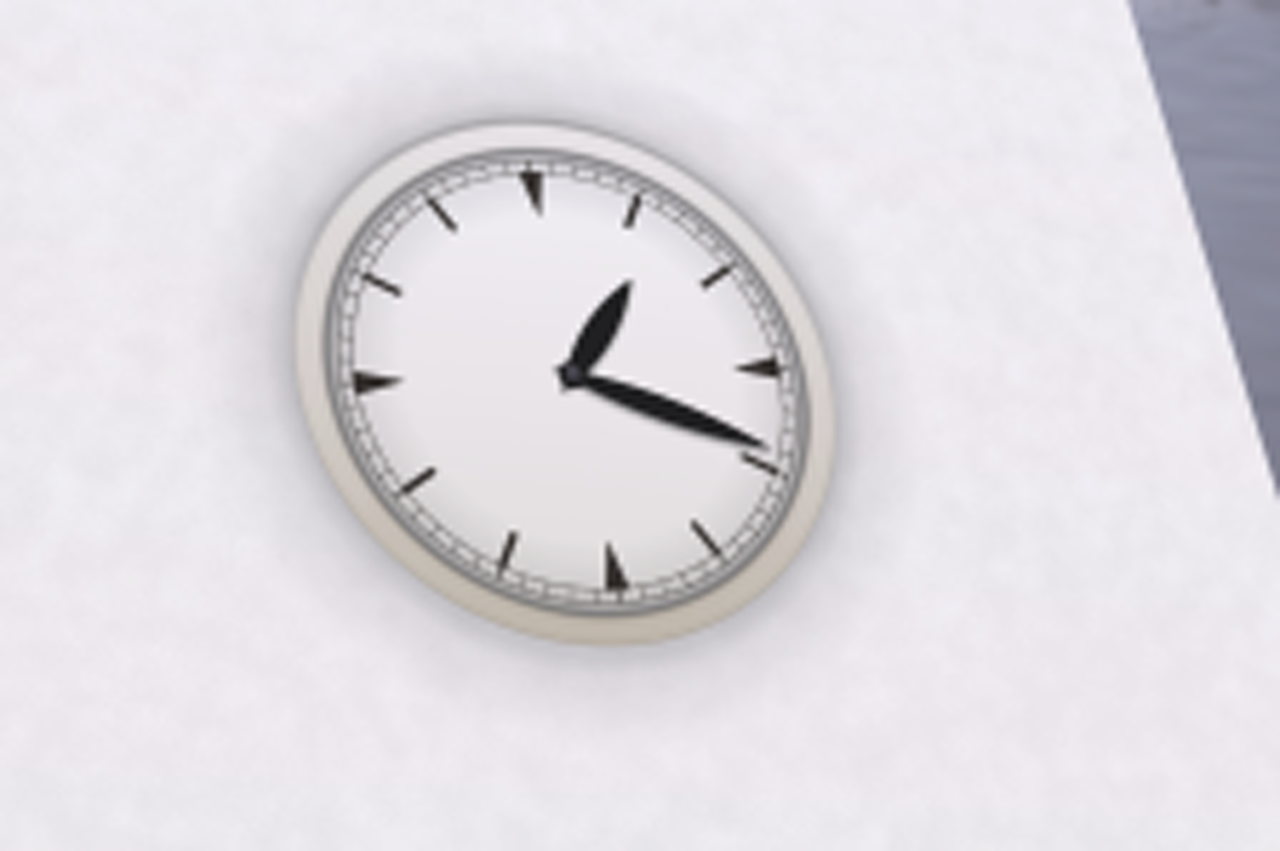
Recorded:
**1:19**
